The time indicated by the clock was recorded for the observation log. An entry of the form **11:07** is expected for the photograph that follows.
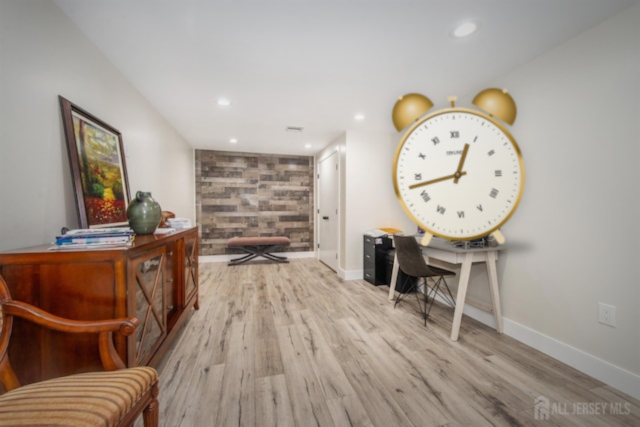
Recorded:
**12:43**
